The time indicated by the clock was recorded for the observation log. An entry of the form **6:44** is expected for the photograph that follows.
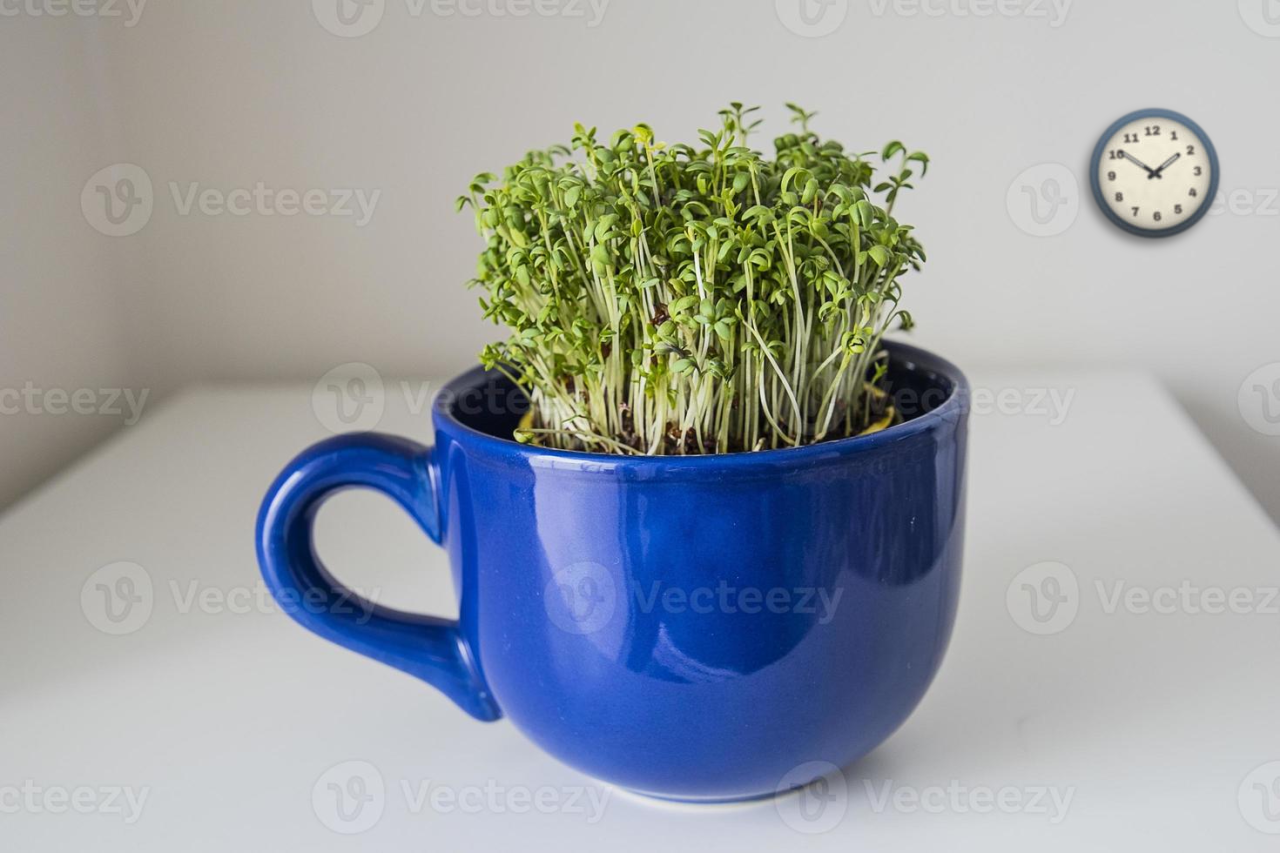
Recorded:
**1:51**
